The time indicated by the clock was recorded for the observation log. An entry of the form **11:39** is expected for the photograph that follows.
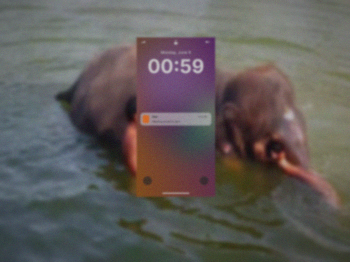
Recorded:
**0:59**
